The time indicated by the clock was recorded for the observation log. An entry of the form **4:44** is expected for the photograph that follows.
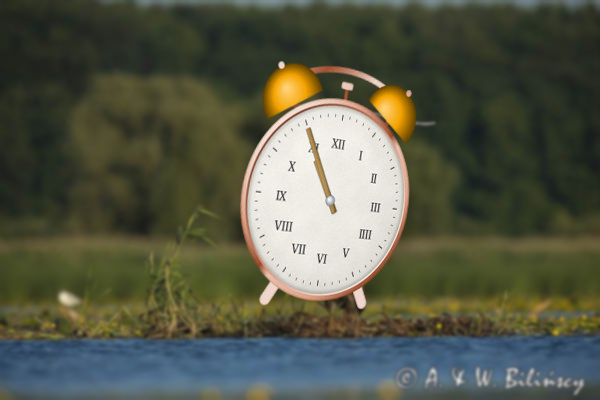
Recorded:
**10:55**
